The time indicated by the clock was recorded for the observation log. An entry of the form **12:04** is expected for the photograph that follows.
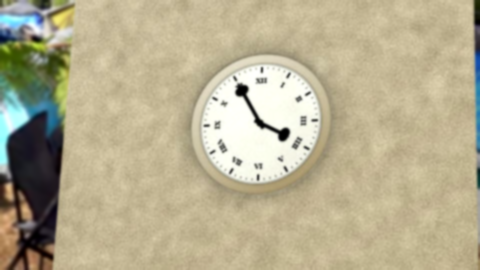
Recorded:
**3:55**
